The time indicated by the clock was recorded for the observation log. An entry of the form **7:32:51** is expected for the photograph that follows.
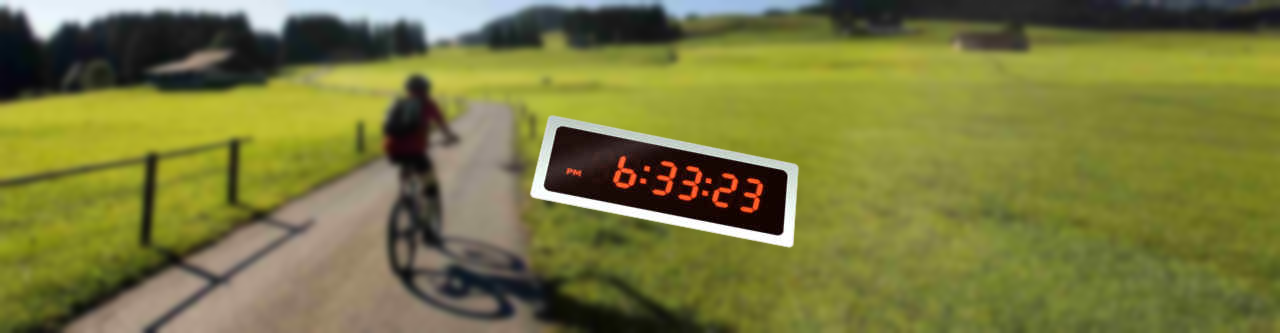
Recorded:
**6:33:23**
